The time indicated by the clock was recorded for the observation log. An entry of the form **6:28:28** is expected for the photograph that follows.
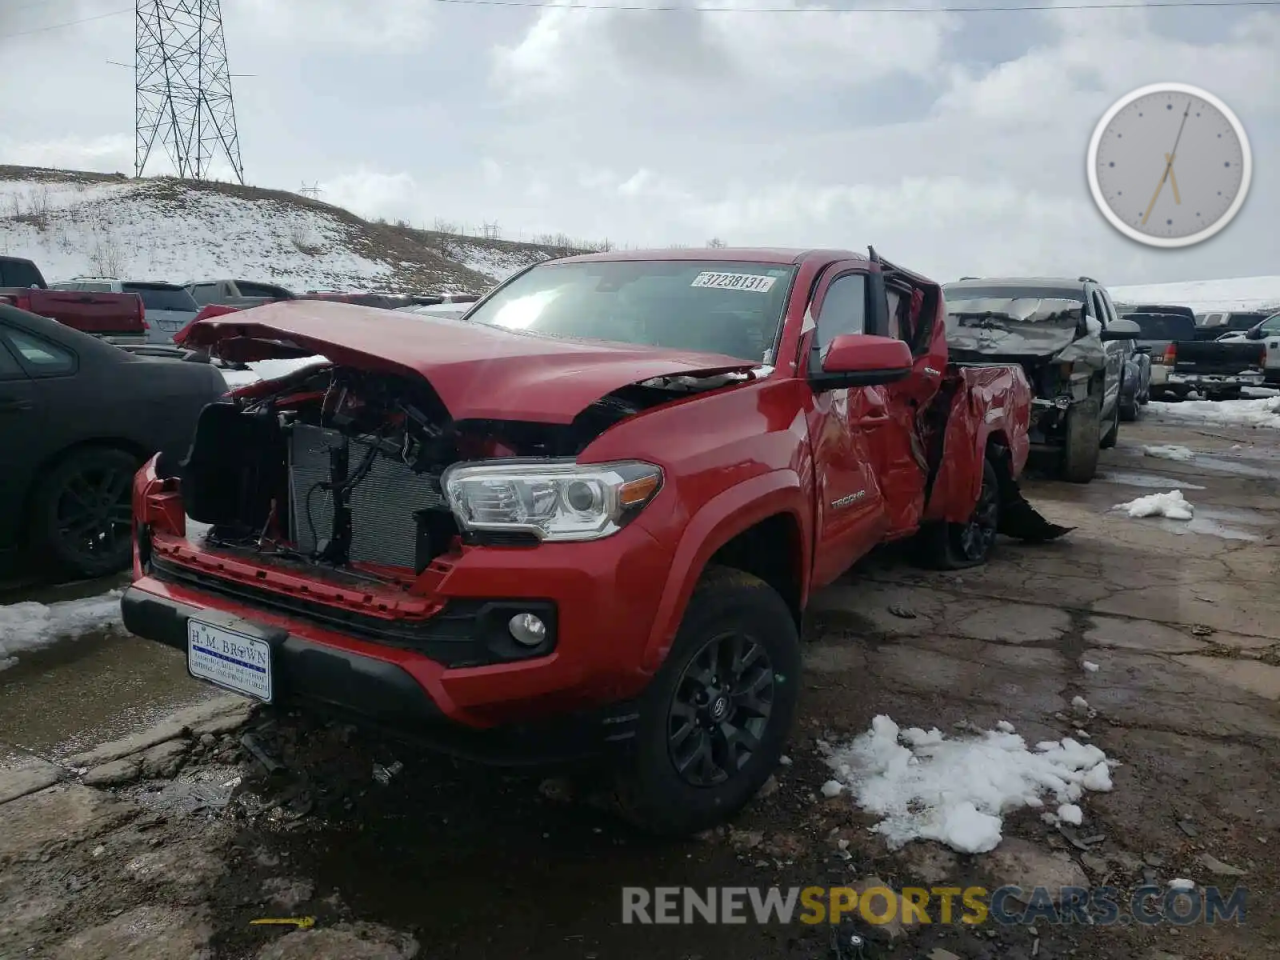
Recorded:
**5:34:03**
